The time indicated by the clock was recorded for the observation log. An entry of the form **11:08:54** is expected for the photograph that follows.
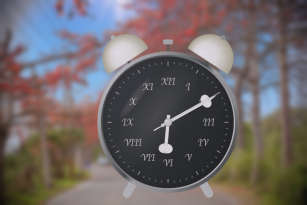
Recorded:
**6:10:10**
